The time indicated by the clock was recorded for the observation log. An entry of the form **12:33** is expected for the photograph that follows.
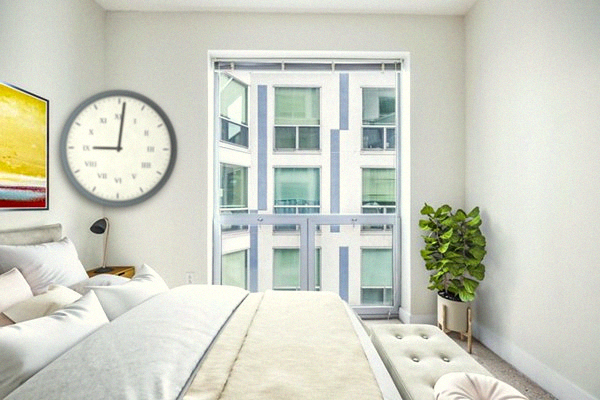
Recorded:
**9:01**
